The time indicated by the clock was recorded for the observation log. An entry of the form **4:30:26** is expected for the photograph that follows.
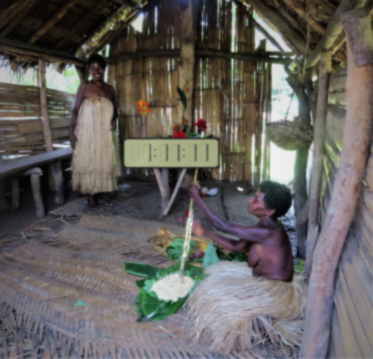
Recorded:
**1:11:11**
